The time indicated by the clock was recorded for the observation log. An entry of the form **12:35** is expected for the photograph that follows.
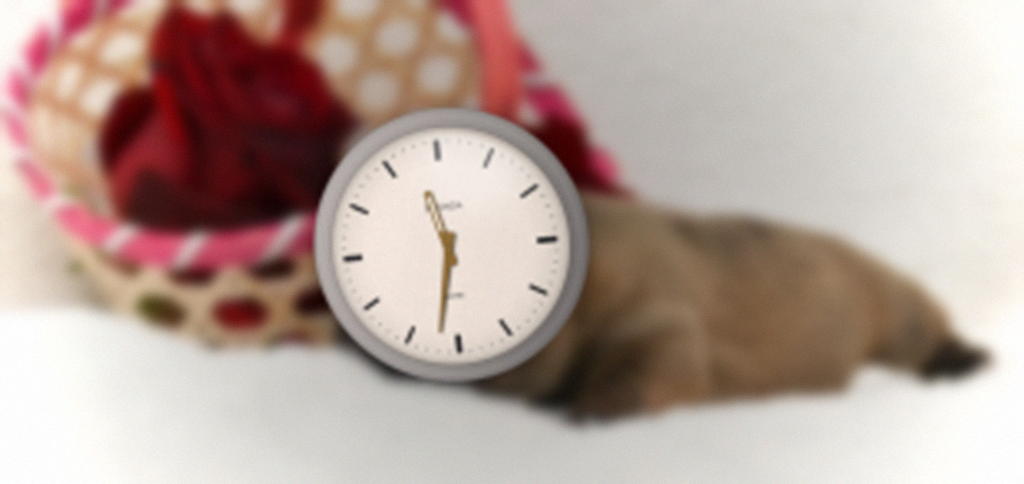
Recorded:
**11:32**
